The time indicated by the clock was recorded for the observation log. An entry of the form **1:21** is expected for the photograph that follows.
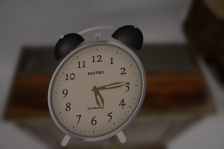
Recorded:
**5:14**
